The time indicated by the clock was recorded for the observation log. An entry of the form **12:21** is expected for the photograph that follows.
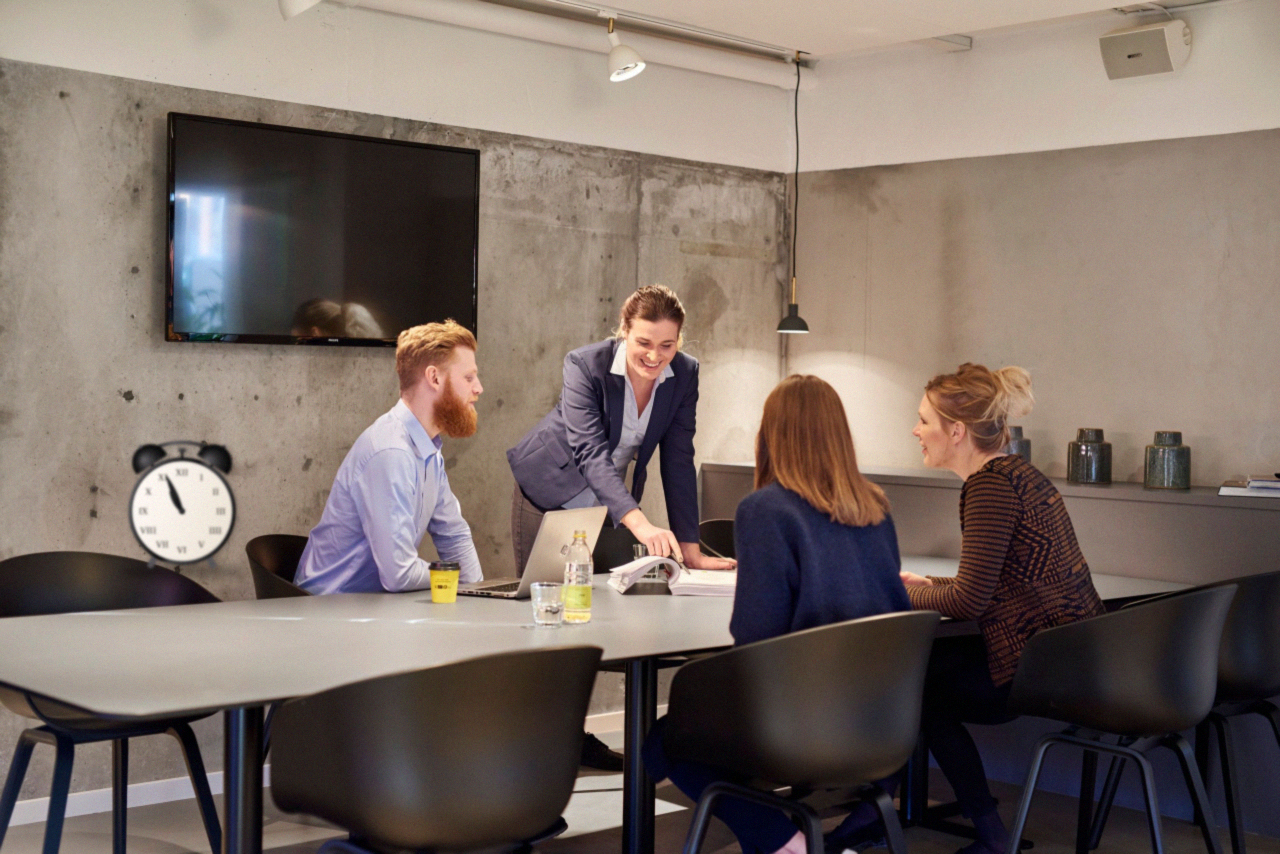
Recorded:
**10:56**
